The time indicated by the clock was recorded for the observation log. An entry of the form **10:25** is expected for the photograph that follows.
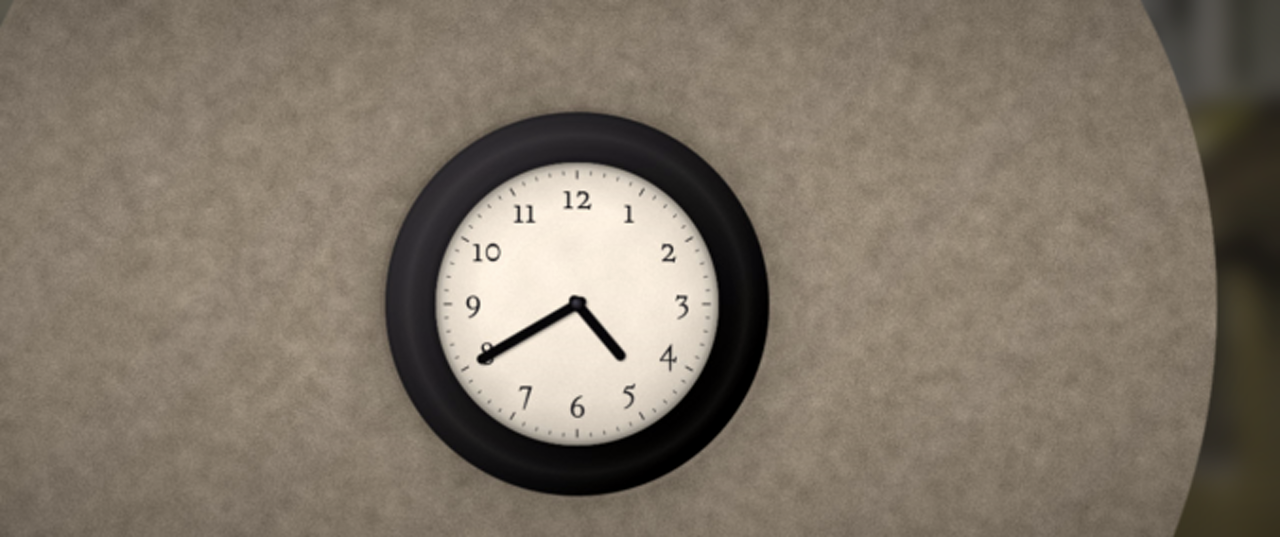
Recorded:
**4:40**
